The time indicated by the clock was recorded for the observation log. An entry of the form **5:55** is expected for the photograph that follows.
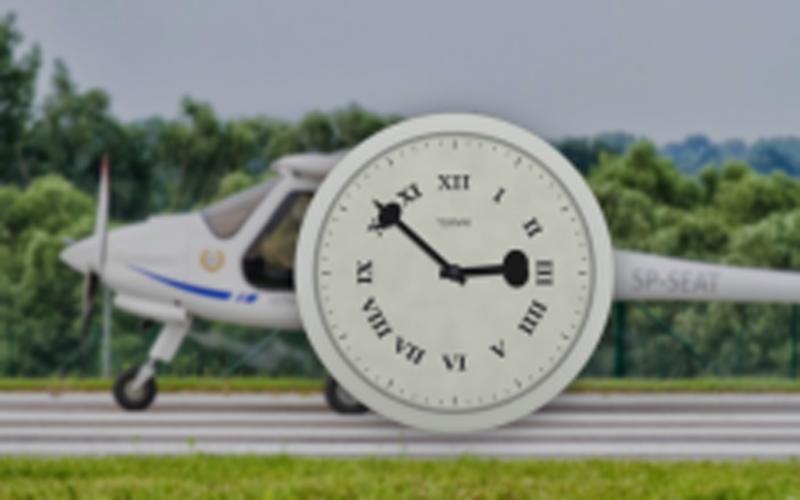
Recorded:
**2:52**
